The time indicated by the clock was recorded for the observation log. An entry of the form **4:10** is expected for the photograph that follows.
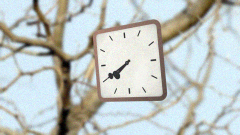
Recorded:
**7:40**
